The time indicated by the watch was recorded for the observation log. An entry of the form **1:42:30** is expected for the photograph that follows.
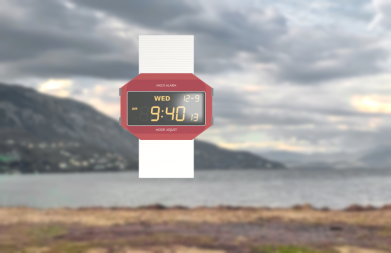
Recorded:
**9:40:13**
